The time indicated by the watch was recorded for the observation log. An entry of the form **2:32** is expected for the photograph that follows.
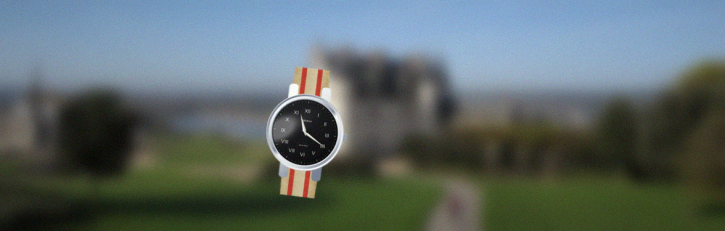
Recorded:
**11:20**
